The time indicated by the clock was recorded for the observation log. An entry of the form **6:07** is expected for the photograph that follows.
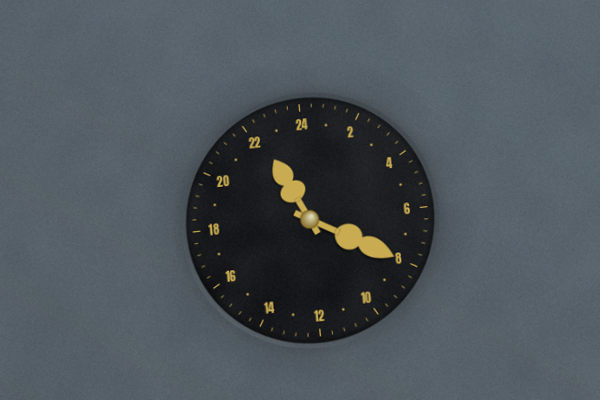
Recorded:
**22:20**
